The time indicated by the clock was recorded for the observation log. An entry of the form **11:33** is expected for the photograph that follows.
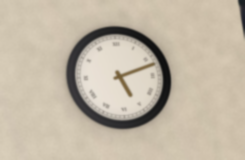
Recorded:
**5:12**
